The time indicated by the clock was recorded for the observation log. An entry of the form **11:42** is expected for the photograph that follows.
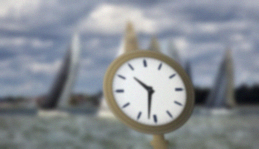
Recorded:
**10:32**
